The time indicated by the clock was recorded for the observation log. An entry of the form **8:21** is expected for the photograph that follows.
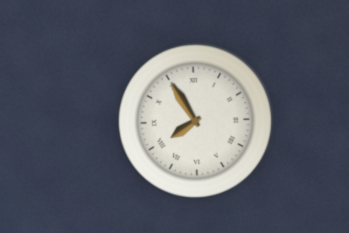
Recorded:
**7:55**
